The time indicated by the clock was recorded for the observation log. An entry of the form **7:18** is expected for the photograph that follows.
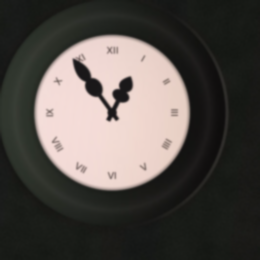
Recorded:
**12:54**
